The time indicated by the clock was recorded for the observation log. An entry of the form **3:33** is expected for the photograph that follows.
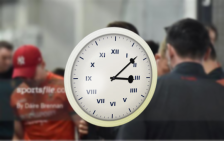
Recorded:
**3:08**
